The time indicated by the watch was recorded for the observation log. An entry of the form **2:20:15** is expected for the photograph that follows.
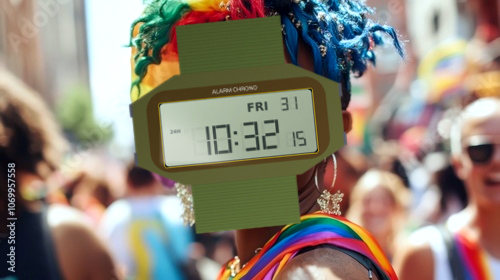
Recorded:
**10:32:15**
